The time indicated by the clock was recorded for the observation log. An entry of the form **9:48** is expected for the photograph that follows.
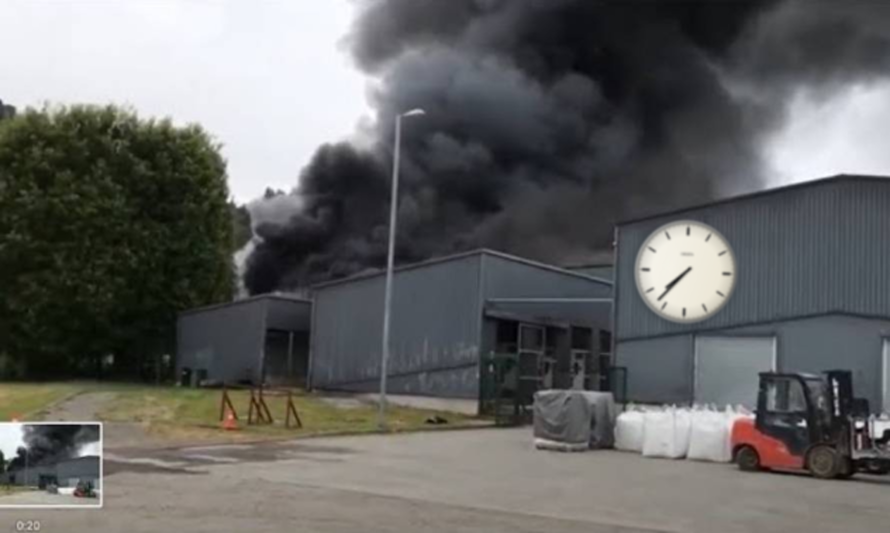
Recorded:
**7:37**
